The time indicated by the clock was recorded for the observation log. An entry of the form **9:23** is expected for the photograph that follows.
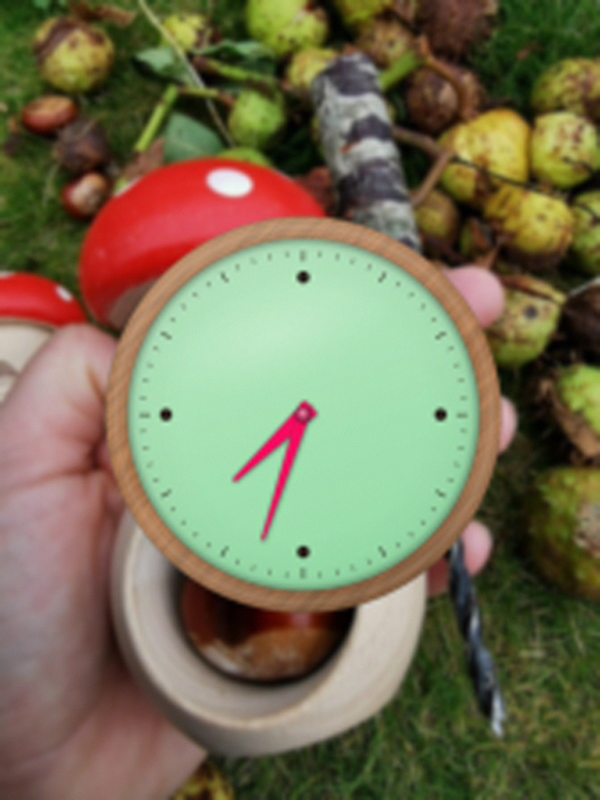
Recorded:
**7:33**
